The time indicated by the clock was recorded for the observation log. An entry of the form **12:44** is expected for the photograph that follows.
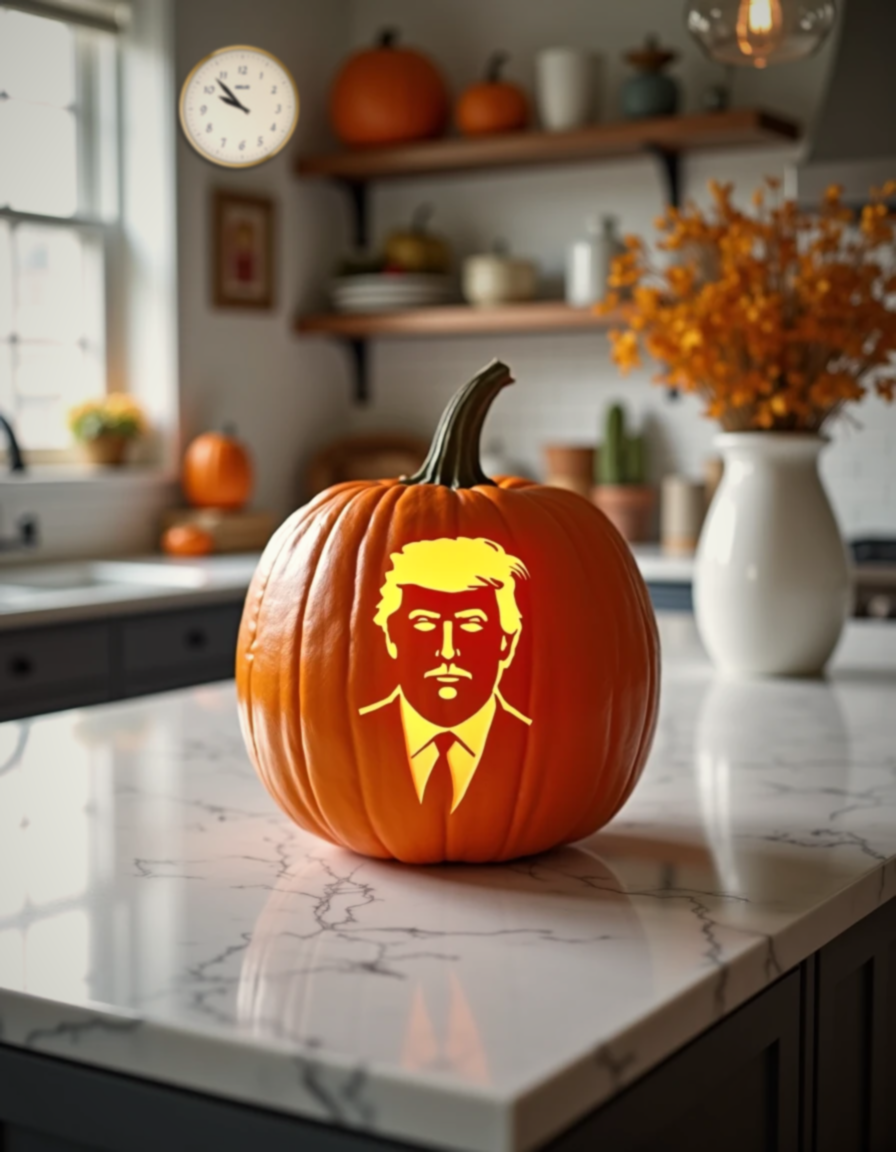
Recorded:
**9:53**
